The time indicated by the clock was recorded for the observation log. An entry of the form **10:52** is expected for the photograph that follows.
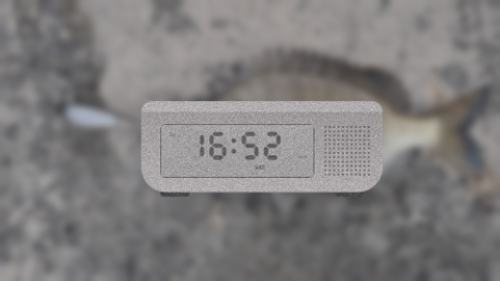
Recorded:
**16:52**
